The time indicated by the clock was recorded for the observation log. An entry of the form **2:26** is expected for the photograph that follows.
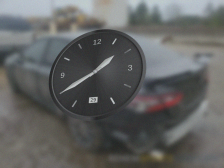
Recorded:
**1:40**
